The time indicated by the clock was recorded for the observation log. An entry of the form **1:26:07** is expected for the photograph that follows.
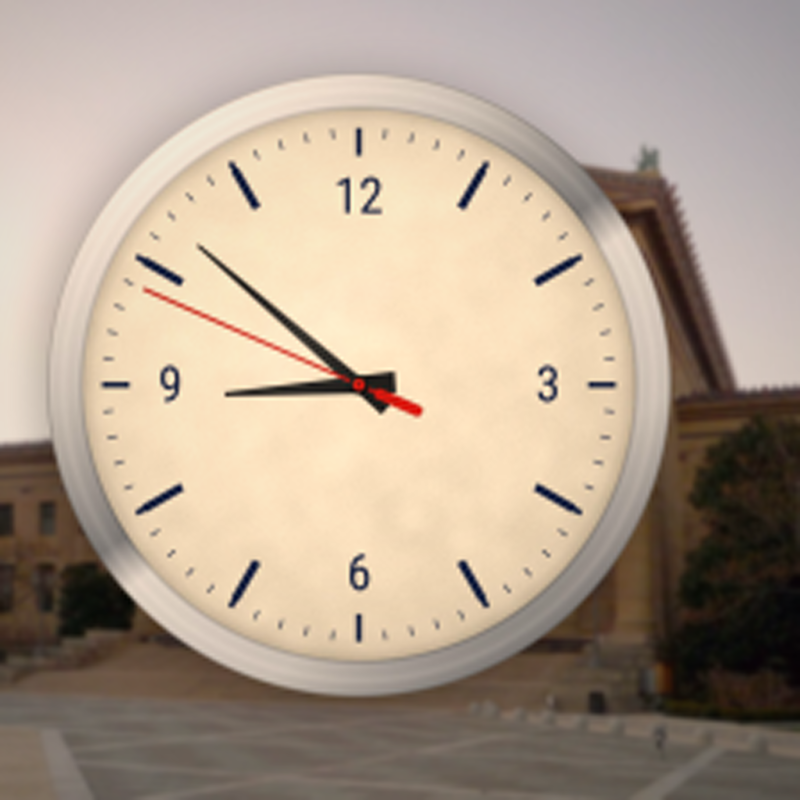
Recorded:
**8:51:49**
